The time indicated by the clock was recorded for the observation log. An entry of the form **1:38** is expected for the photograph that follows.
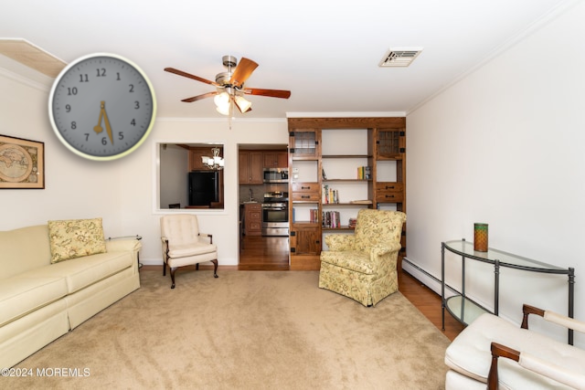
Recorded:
**6:28**
